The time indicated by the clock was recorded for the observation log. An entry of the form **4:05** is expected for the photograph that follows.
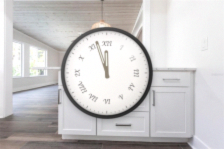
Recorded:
**11:57**
